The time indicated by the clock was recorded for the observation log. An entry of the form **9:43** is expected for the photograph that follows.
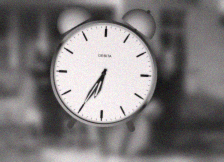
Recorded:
**6:35**
